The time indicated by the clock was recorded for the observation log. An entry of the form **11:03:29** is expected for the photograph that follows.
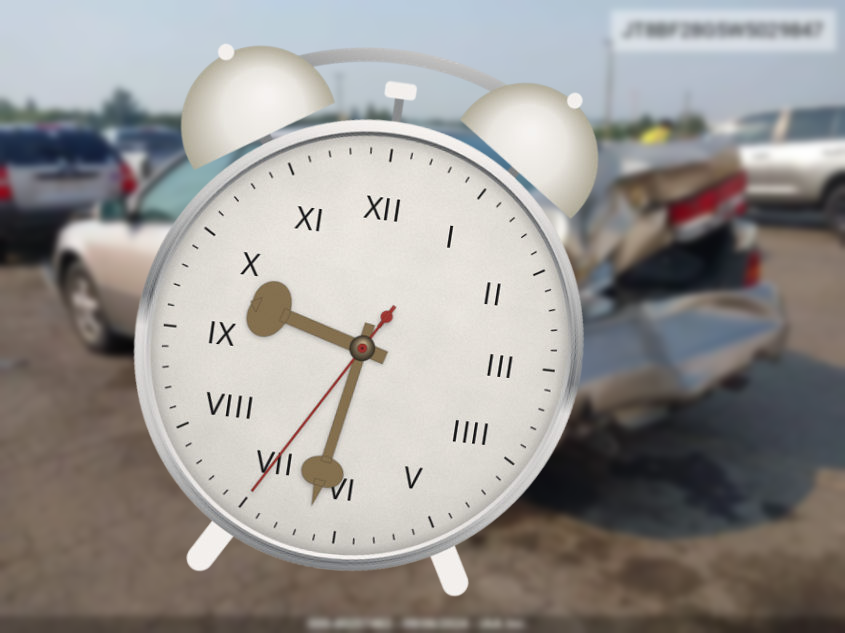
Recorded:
**9:31:35**
